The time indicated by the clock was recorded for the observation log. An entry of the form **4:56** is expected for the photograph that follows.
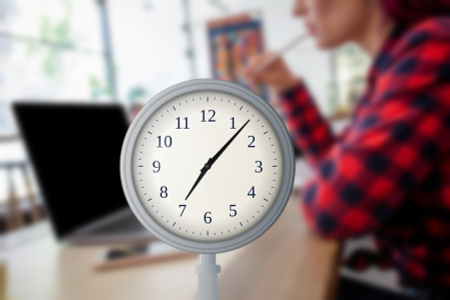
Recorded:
**7:07**
